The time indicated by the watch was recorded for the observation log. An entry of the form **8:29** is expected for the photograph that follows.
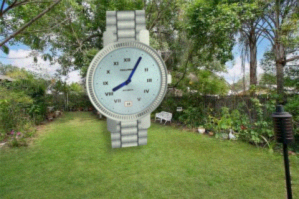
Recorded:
**8:05**
